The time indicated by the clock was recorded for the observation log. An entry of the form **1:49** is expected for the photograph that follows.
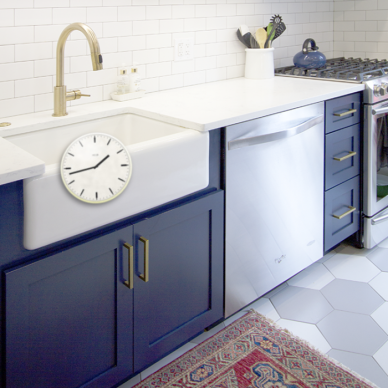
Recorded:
**1:43**
